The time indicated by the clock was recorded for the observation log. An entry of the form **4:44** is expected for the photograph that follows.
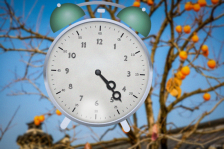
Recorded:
**4:23**
